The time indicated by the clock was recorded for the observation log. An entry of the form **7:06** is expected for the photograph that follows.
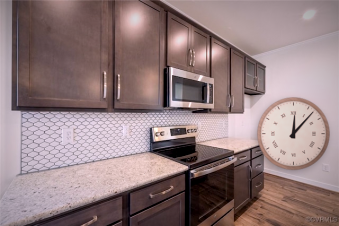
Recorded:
**12:07**
